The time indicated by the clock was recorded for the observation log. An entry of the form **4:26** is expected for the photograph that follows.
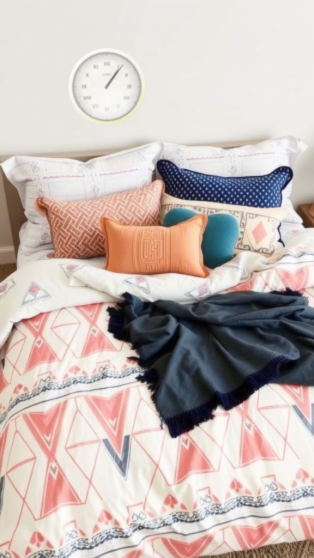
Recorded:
**1:06**
